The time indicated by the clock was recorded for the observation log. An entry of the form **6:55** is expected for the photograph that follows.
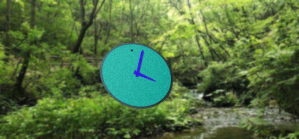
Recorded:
**4:04**
